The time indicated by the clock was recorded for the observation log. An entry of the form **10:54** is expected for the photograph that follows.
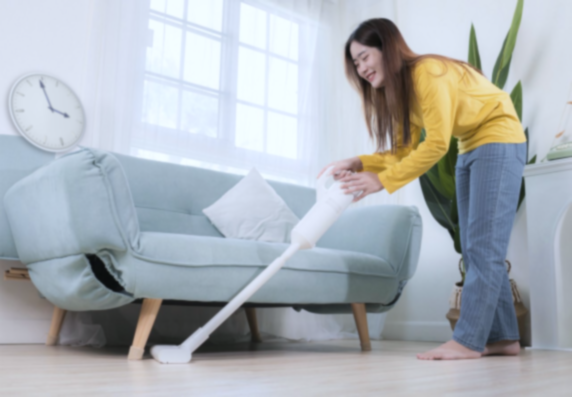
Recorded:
**3:59**
